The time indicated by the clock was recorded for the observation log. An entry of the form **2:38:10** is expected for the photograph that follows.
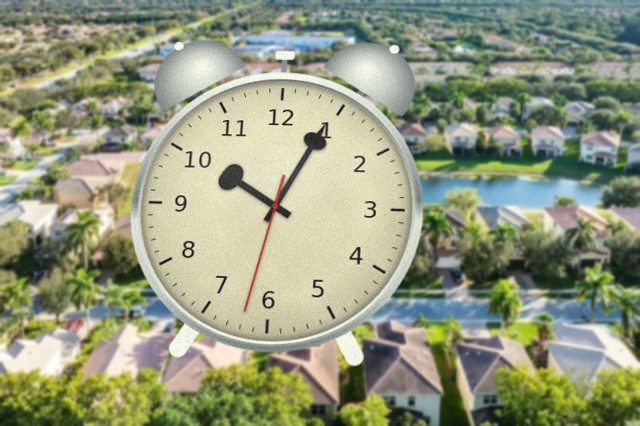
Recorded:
**10:04:32**
